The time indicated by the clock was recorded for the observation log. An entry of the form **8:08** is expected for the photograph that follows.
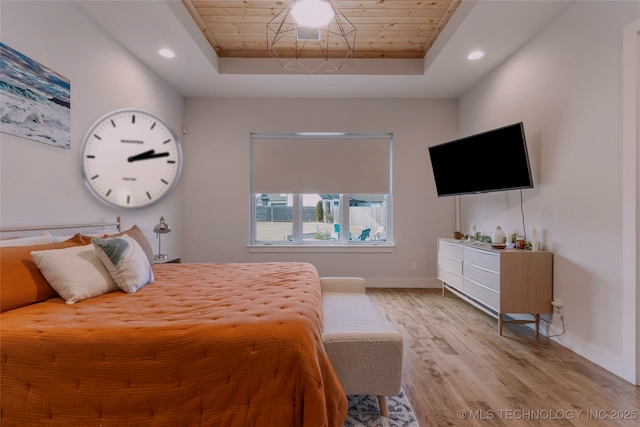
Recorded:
**2:13**
